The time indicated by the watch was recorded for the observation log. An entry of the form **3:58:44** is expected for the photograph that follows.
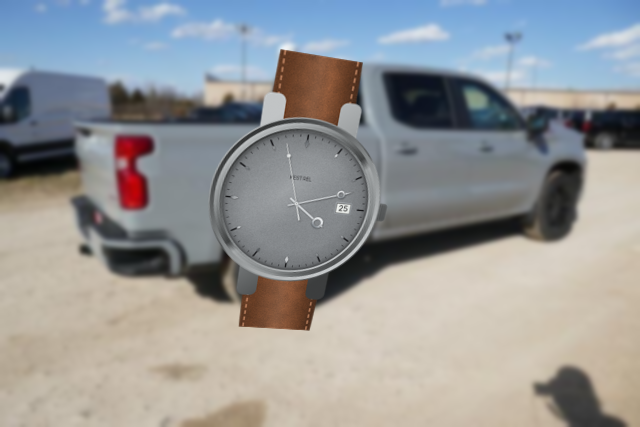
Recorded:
**4:11:57**
